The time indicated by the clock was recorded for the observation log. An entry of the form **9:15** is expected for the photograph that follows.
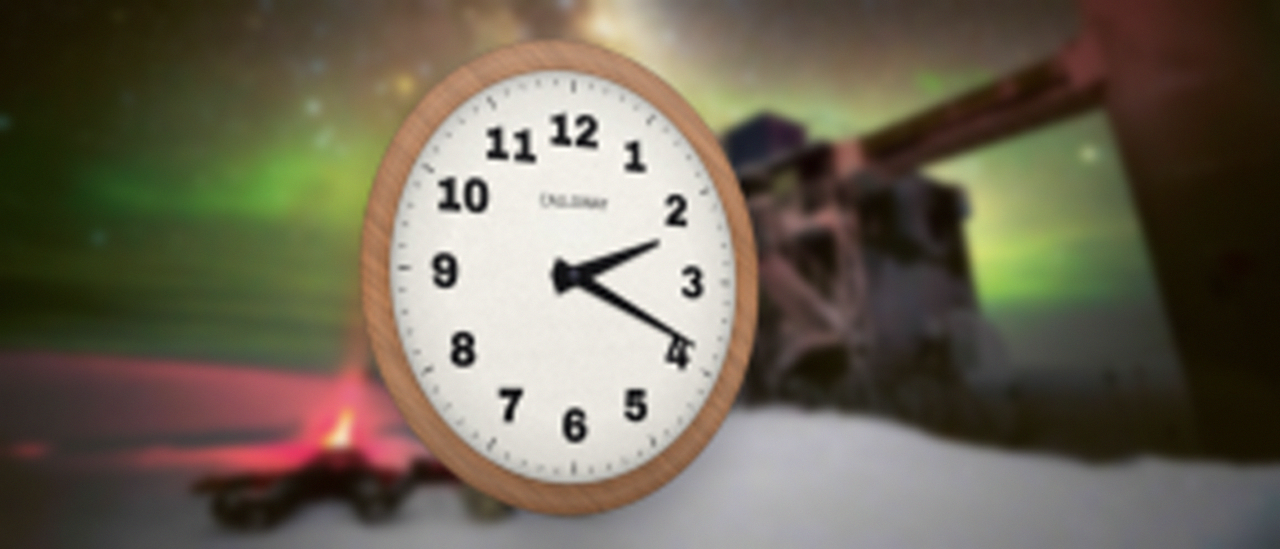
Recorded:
**2:19**
